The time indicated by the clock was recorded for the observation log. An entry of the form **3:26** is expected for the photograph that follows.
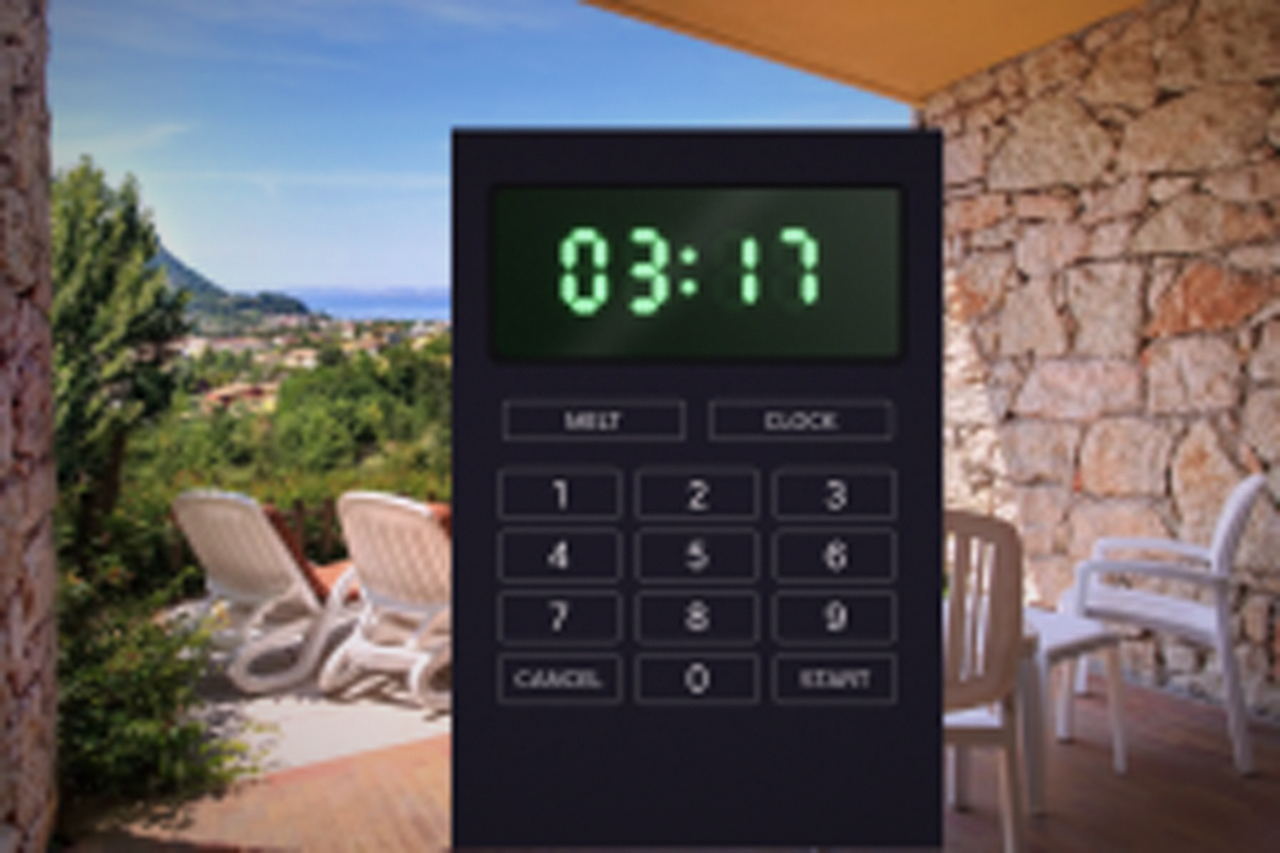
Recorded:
**3:17**
